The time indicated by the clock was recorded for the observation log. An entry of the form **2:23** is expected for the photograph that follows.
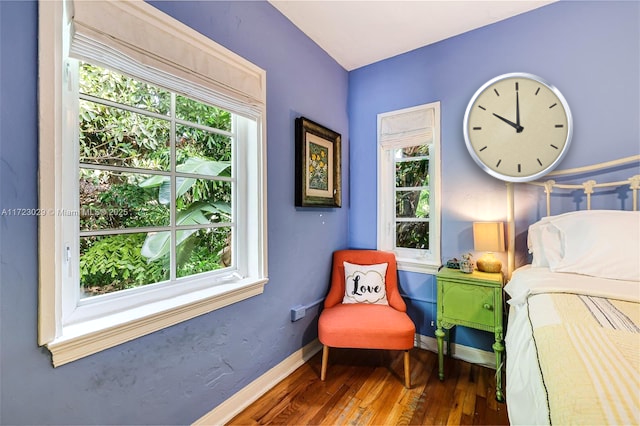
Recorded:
**10:00**
